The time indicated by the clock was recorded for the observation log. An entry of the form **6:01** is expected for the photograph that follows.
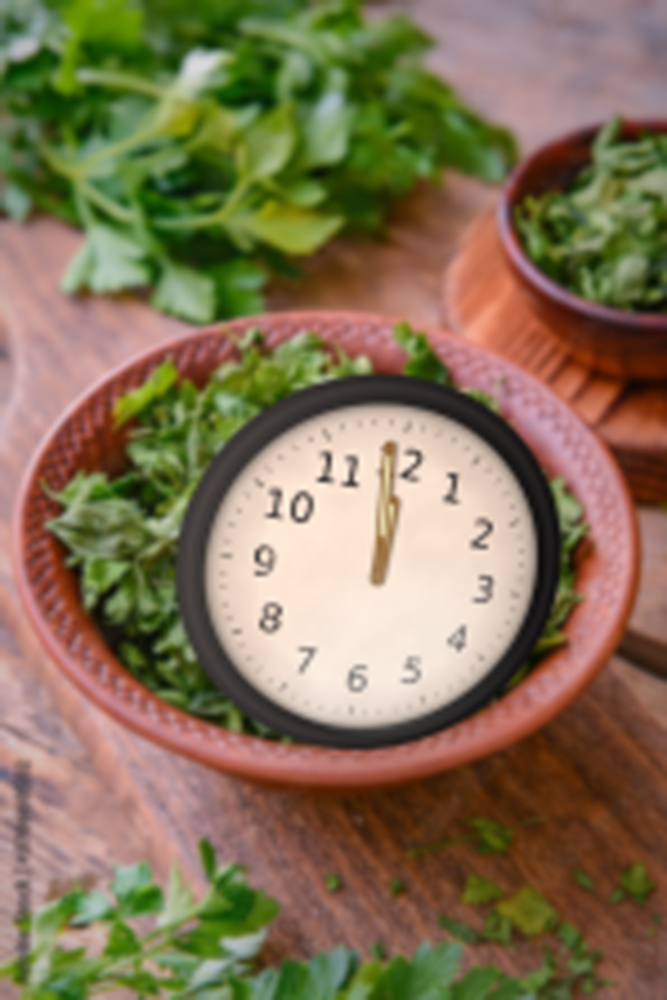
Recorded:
**11:59**
